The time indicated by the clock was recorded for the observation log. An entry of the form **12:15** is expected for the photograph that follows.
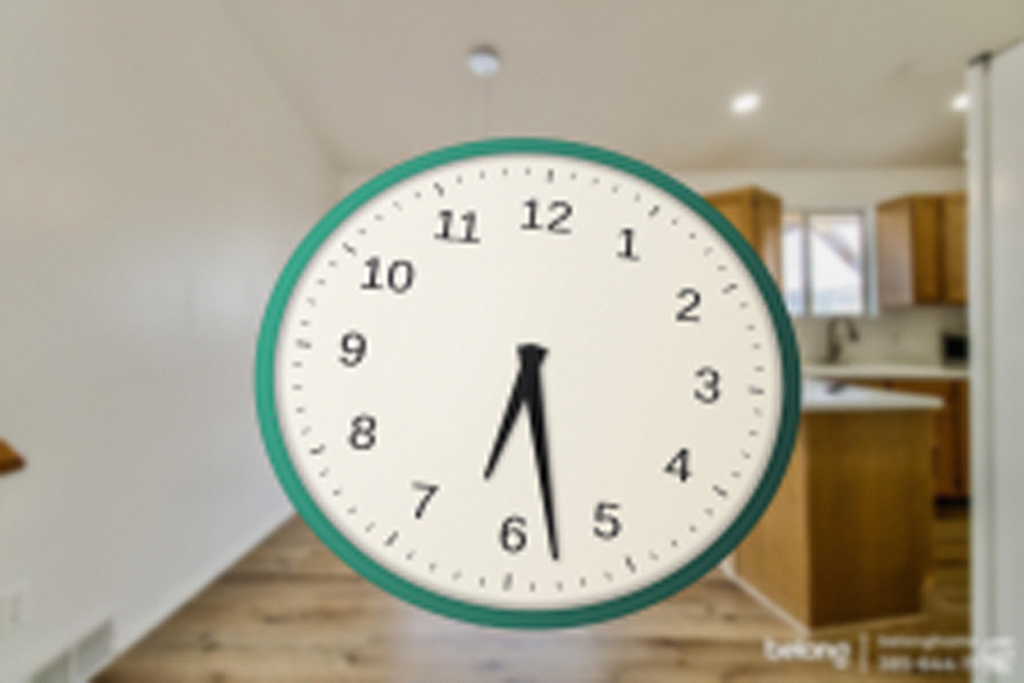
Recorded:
**6:28**
